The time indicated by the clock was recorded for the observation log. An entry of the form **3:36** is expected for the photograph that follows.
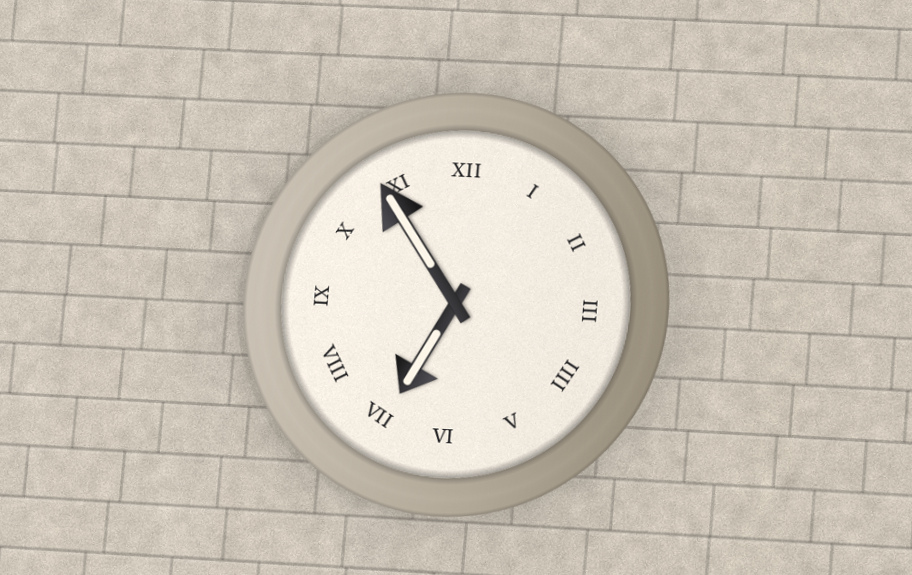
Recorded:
**6:54**
